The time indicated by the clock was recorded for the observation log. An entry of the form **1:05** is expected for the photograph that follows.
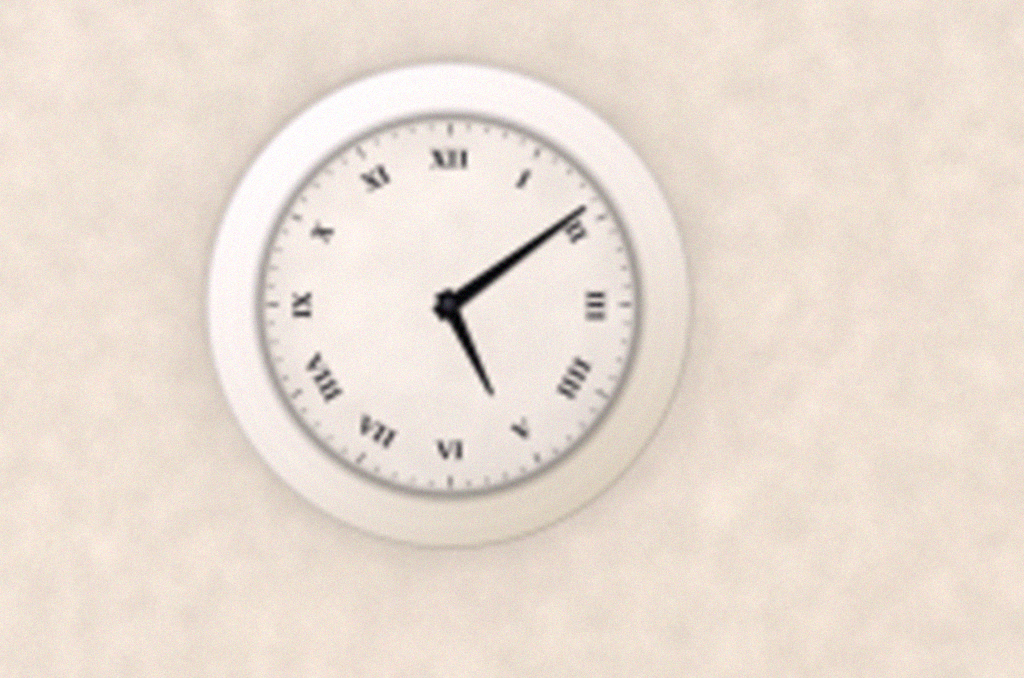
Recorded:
**5:09**
